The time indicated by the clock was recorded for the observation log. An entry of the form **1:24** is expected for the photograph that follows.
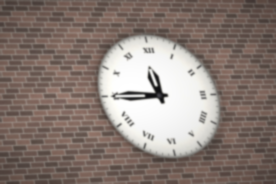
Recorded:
**11:45**
